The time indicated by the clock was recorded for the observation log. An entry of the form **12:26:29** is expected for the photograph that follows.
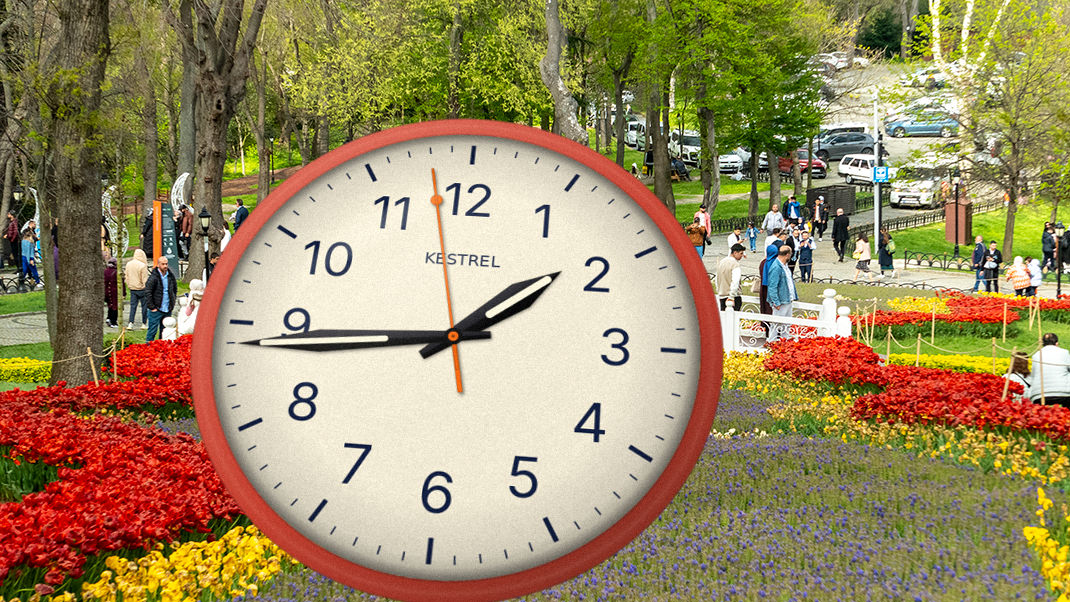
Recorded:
**1:43:58**
